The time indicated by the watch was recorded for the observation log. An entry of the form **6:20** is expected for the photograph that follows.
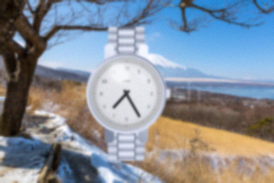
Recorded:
**7:25**
